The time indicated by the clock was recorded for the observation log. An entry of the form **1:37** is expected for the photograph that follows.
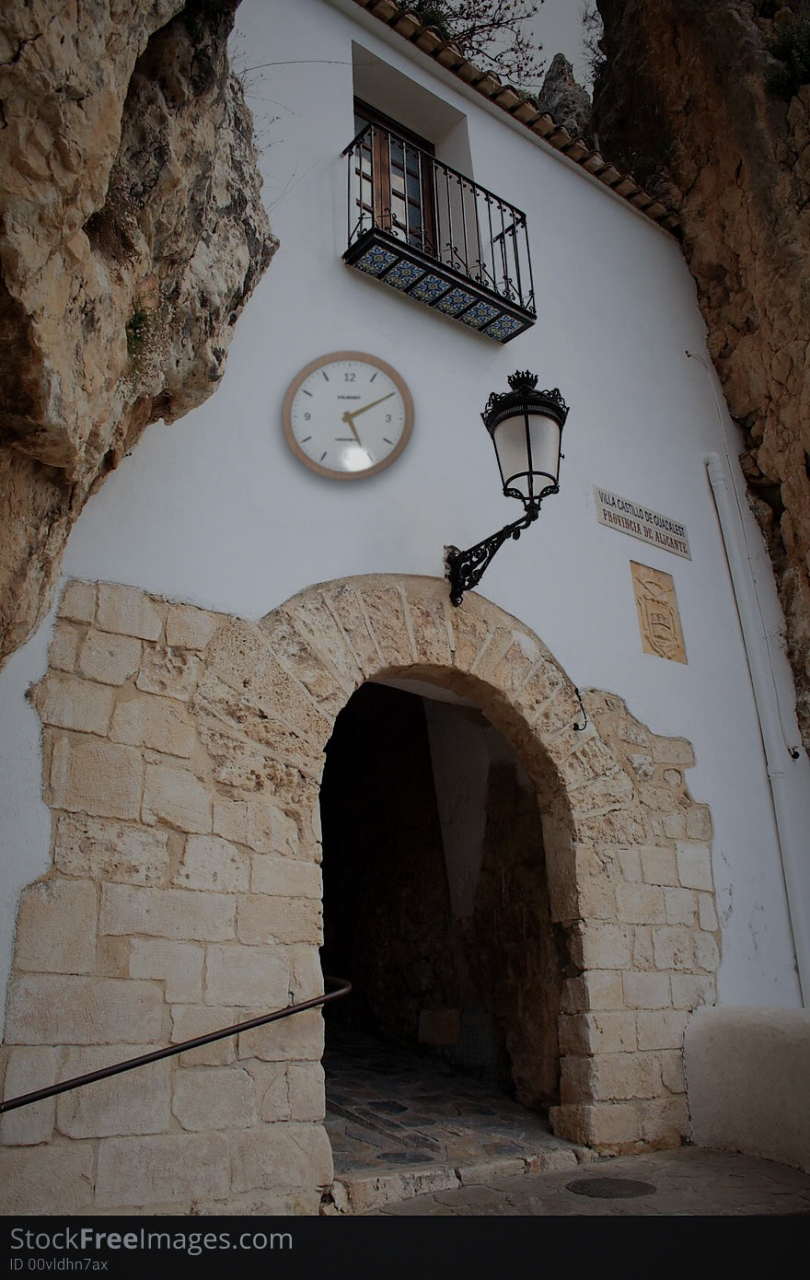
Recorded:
**5:10**
